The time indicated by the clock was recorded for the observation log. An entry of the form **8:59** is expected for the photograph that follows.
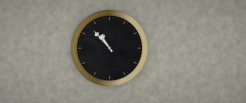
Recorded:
**10:53**
